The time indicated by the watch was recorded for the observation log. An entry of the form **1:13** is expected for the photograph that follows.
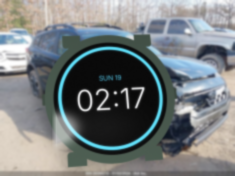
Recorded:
**2:17**
